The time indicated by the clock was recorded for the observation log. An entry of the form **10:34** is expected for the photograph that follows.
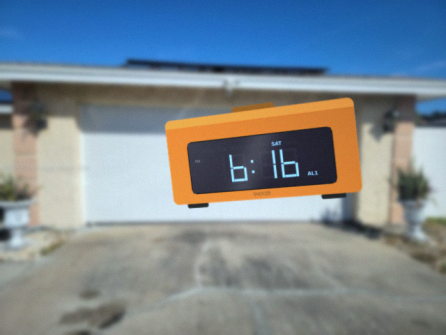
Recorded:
**6:16**
